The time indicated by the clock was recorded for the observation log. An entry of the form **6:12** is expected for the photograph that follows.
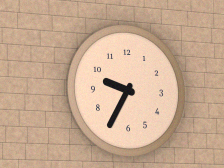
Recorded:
**9:35**
